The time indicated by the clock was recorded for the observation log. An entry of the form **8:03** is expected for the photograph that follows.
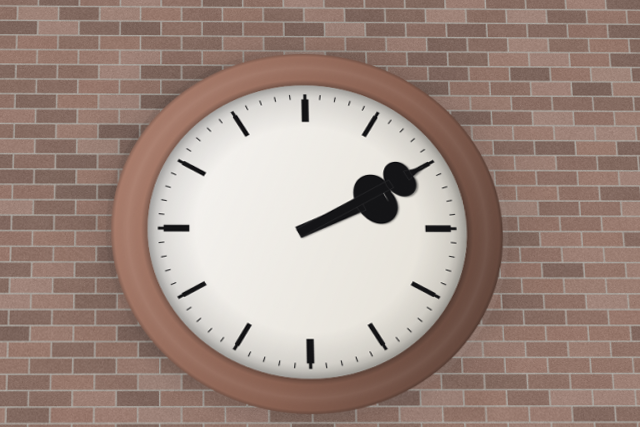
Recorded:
**2:10**
